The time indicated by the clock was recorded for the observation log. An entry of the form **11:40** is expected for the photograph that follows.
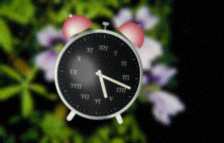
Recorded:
**5:18**
